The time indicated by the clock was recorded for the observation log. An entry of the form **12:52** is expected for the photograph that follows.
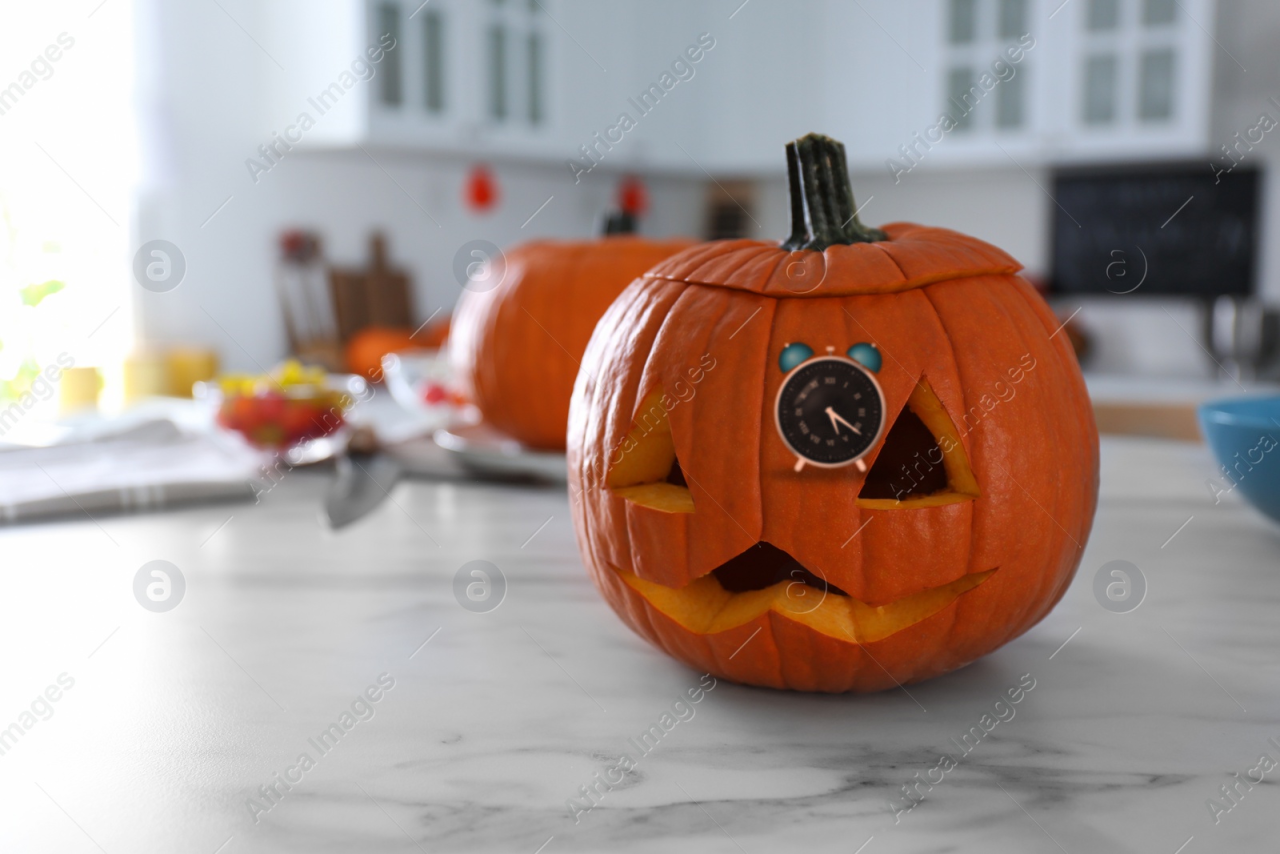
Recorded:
**5:21**
